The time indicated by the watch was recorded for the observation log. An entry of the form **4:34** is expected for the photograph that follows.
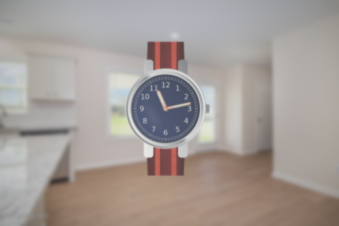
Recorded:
**11:13**
